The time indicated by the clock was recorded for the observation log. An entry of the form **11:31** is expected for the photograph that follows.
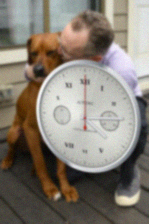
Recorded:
**4:14**
